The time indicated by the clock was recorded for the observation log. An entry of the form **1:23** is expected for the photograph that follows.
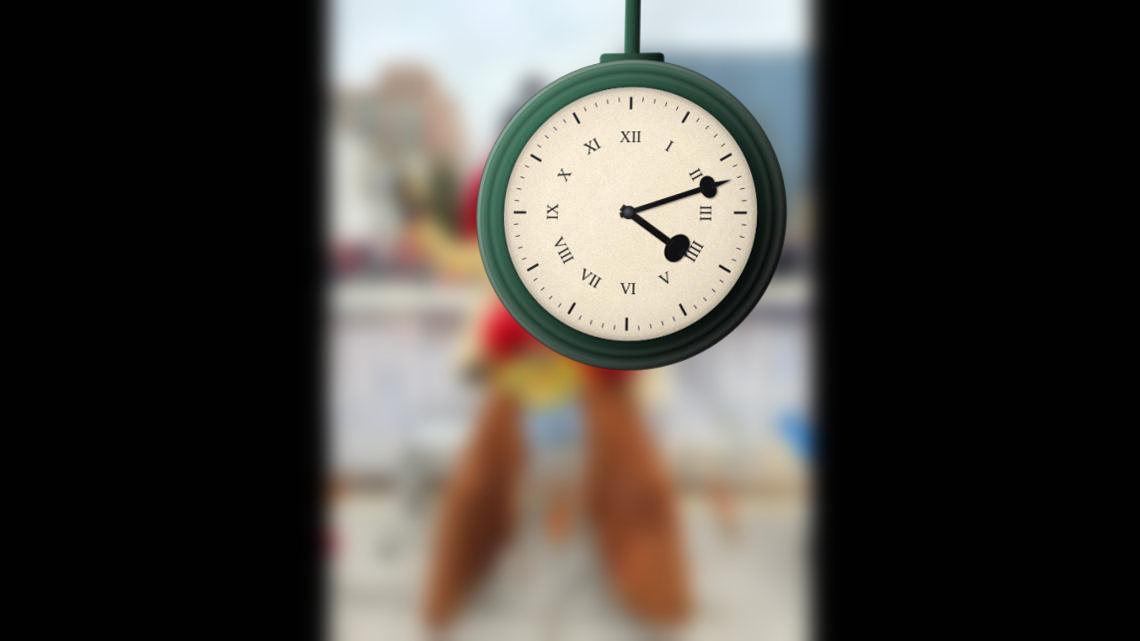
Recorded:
**4:12**
